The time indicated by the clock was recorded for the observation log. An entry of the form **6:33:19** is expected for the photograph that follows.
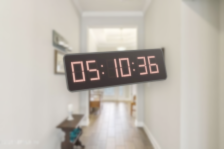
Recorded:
**5:10:36**
